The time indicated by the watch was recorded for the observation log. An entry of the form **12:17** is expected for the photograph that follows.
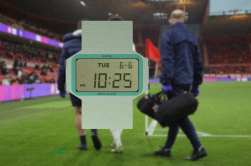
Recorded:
**10:25**
